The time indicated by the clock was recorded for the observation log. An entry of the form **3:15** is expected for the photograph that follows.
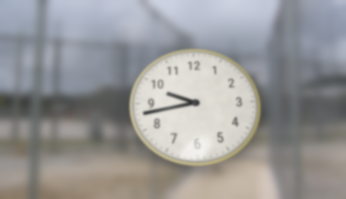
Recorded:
**9:43**
